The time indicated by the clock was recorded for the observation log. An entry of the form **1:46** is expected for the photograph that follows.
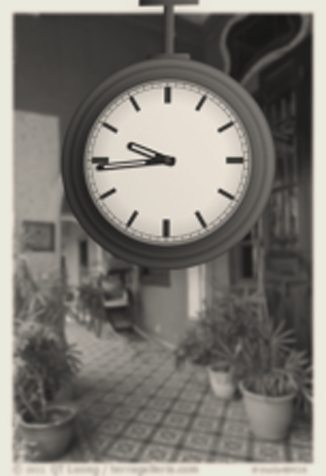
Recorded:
**9:44**
